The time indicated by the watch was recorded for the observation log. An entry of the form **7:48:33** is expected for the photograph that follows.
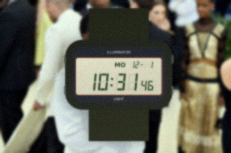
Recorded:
**10:31:46**
